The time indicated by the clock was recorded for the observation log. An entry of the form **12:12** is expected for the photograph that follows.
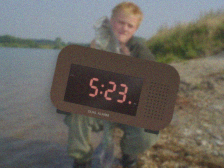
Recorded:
**5:23**
